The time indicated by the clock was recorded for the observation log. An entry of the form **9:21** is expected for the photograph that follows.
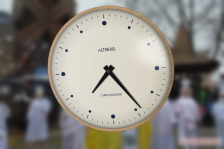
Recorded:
**7:24**
